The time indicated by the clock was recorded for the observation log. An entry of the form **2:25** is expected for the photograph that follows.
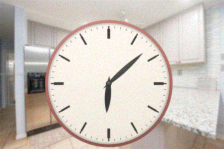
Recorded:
**6:08**
